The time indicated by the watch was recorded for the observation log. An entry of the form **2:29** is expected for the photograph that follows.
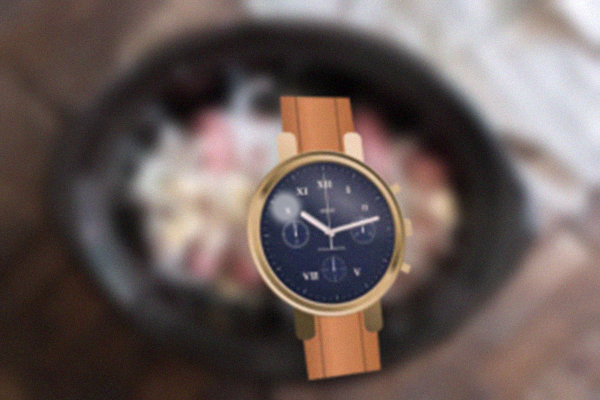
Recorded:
**10:13**
